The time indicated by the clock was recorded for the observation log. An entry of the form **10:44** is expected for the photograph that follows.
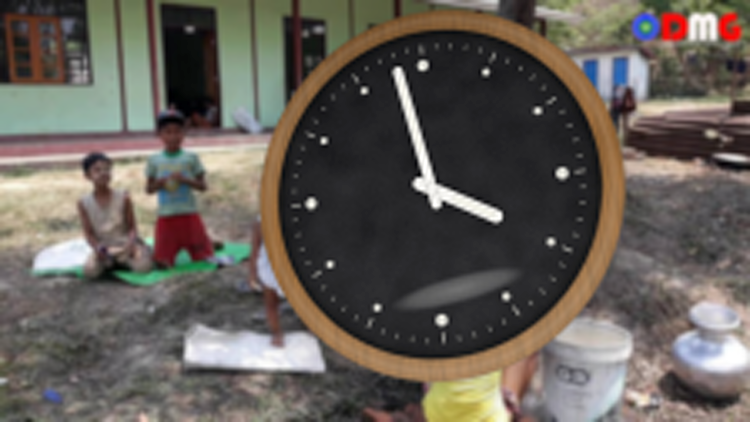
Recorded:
**3:58**
